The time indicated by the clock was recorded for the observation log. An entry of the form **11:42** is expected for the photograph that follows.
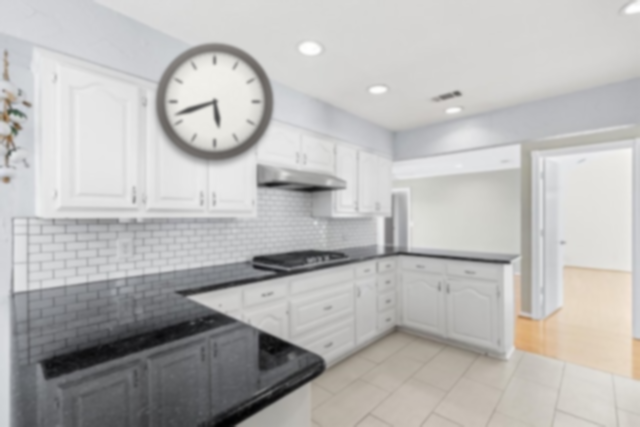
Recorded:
**5:42**
